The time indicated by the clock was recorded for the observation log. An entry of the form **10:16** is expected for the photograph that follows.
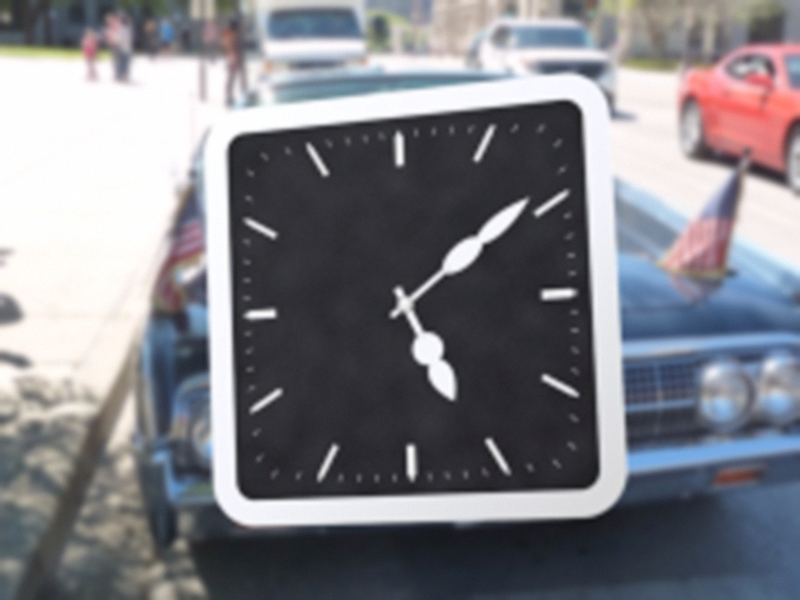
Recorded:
**5:09**
